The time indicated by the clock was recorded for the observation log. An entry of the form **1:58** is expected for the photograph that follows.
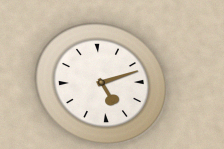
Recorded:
**5:12**
